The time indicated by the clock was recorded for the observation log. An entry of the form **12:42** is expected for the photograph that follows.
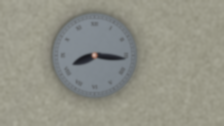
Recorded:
**8:16**
